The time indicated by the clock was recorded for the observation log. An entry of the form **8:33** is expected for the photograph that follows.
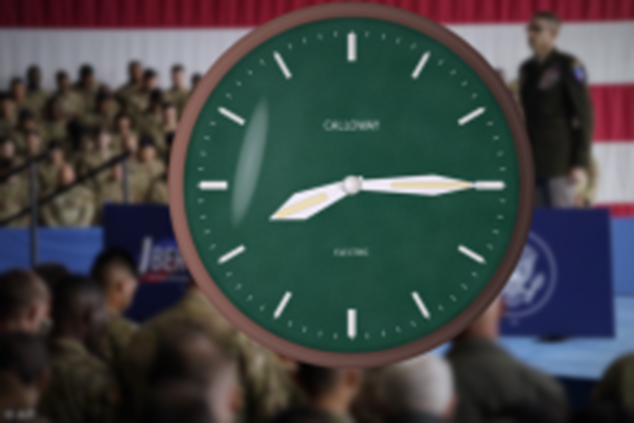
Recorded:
**8:15**
